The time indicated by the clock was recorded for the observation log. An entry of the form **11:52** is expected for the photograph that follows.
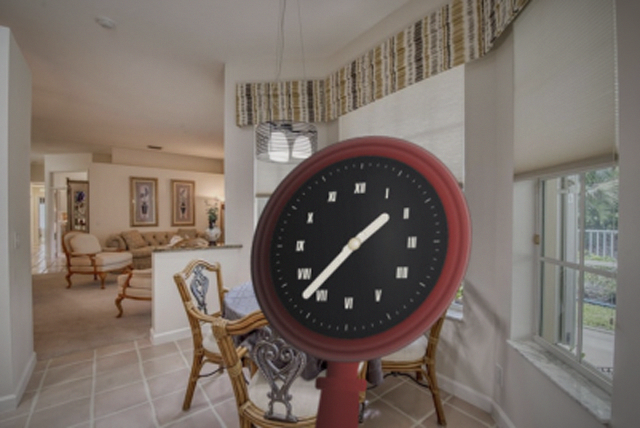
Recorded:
**1:37**
